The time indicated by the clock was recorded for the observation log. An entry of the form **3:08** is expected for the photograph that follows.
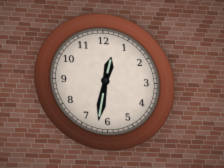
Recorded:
**12:32**
